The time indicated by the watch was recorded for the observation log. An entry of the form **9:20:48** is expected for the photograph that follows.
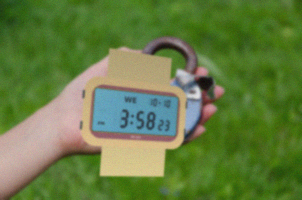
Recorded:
**3:58:23**
